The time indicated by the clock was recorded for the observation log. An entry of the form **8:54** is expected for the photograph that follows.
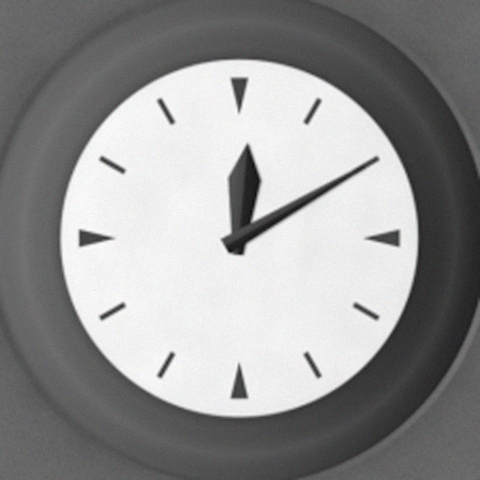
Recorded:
**12:10**
